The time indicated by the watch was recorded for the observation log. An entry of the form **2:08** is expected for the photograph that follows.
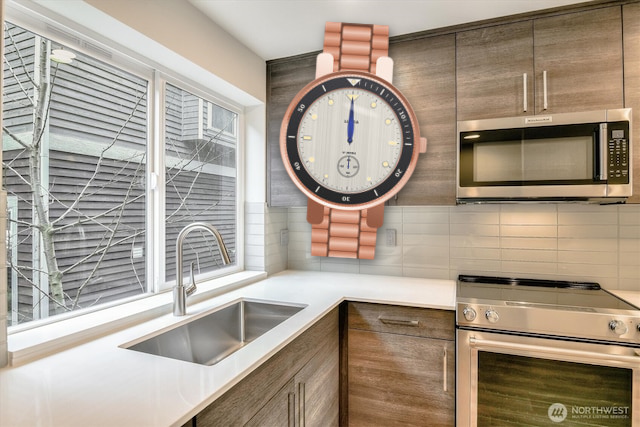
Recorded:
**12:00**
